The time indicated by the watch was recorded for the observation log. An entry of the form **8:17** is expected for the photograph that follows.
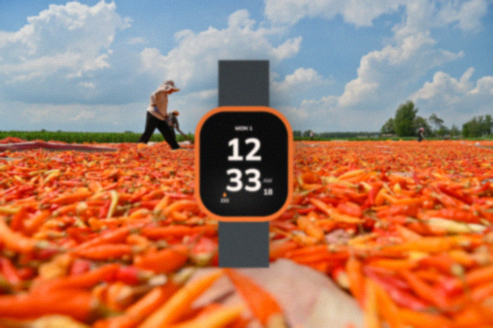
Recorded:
**12:33**
